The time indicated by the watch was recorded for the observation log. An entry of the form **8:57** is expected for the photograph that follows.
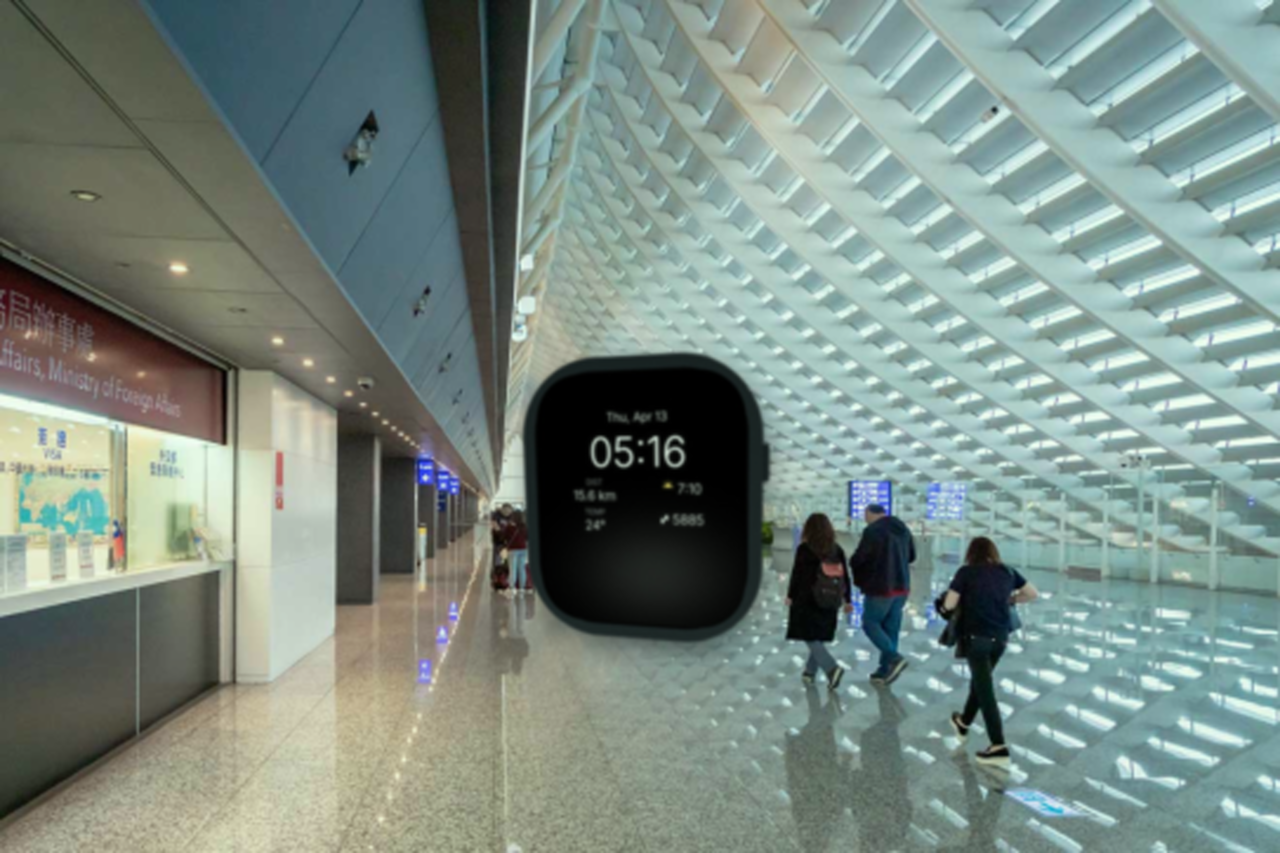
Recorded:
**5:16**
